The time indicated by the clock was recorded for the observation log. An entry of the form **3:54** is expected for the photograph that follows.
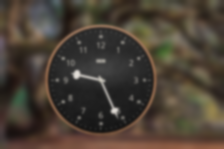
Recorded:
**9:26**
